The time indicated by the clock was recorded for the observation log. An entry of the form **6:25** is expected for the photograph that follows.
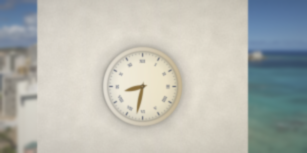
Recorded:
**8:32**
